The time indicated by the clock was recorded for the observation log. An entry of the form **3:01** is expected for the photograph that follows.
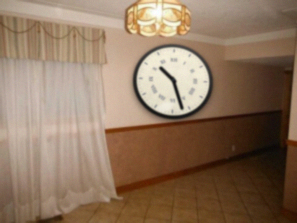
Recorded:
**10:27**
